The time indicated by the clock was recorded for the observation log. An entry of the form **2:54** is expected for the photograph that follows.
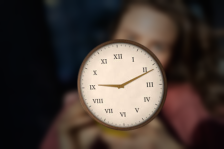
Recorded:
**9:11**
